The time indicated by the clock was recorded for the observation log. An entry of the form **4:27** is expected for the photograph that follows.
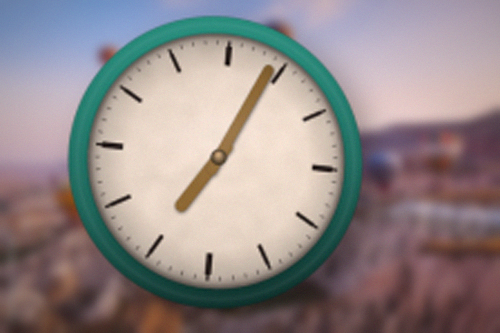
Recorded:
**7:04**
